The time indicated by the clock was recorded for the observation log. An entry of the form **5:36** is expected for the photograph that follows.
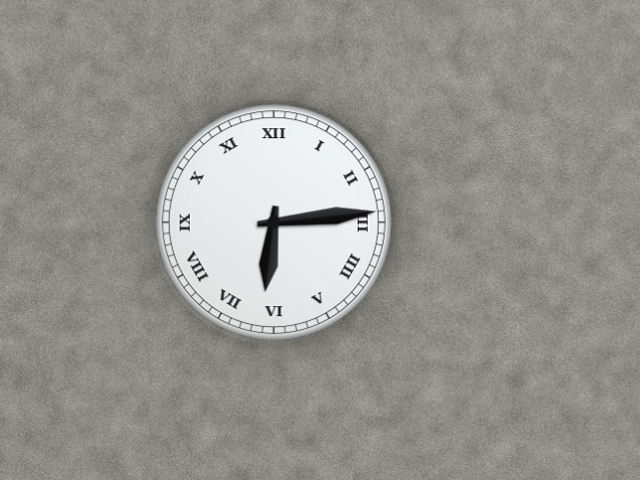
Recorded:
**6:14**
